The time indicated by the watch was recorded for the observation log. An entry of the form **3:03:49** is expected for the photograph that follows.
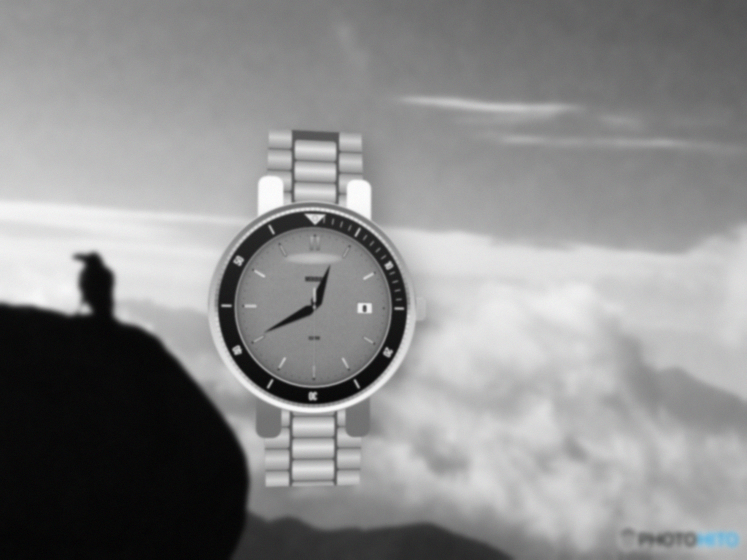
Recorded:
**12:40:30**
